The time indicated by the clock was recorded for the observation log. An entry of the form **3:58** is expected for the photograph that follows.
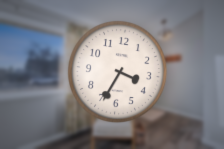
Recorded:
**3:34**
